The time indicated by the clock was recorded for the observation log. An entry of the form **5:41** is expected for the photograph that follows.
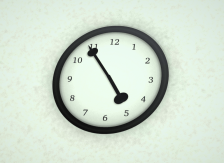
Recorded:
**4:54**
